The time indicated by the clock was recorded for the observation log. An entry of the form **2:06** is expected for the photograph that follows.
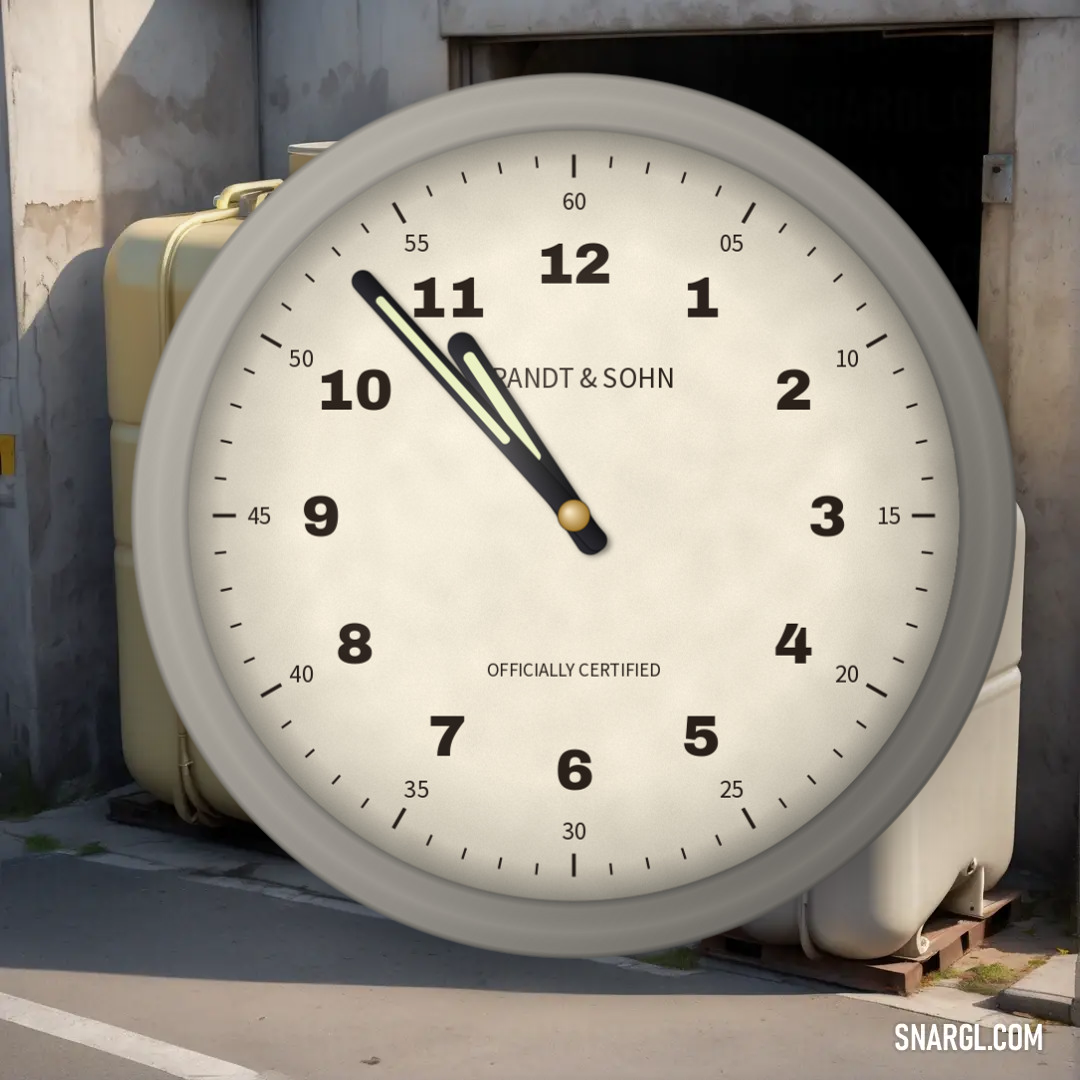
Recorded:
**10:53**
